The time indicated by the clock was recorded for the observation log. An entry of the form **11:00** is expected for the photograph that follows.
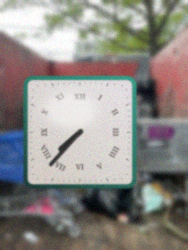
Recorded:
**7:37**
